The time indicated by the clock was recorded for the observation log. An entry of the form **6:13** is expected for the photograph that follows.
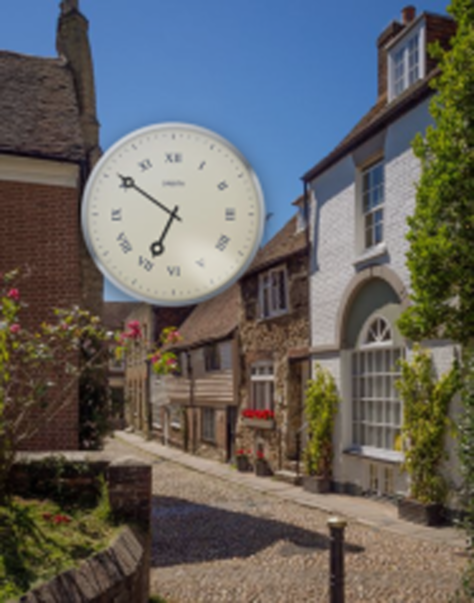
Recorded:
**6:51**
